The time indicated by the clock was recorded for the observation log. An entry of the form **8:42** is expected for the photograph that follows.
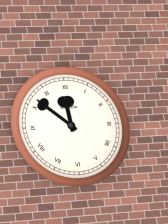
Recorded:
**11:52**
